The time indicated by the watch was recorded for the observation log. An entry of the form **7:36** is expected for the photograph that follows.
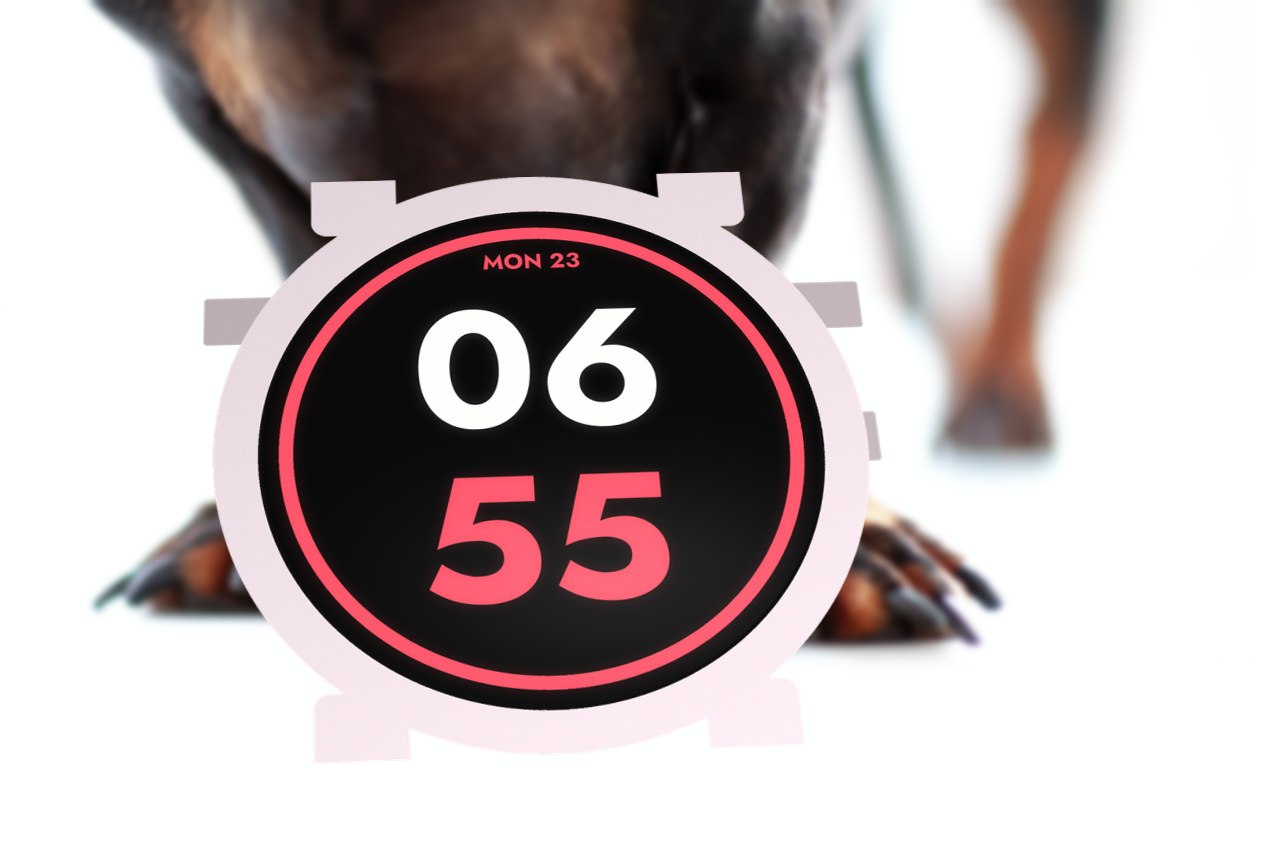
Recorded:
**6:55**
